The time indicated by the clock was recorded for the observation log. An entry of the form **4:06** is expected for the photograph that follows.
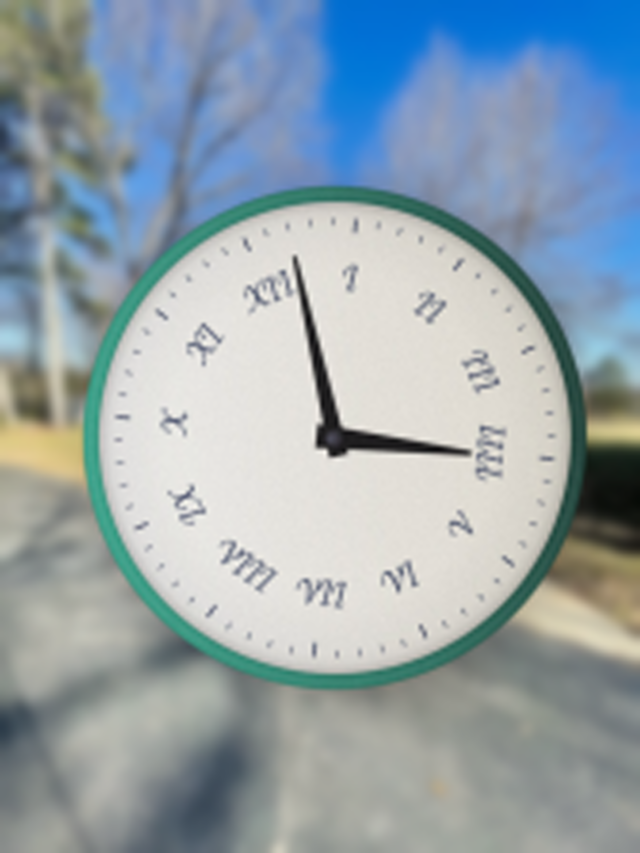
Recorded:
**4:02**
